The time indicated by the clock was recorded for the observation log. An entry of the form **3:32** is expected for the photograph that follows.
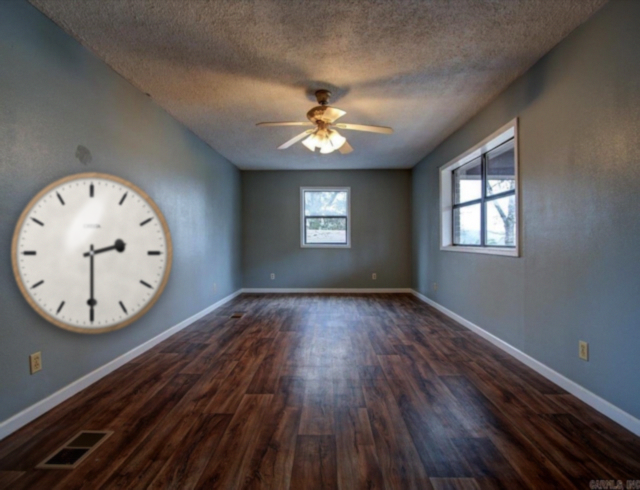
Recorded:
**2:30**
